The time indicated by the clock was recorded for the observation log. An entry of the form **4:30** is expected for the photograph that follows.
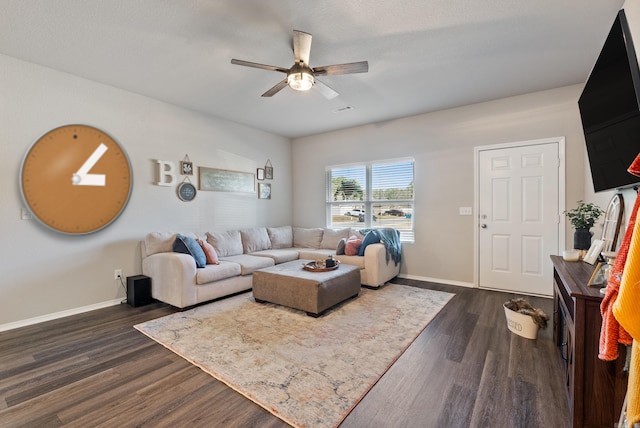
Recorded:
**3:07**
